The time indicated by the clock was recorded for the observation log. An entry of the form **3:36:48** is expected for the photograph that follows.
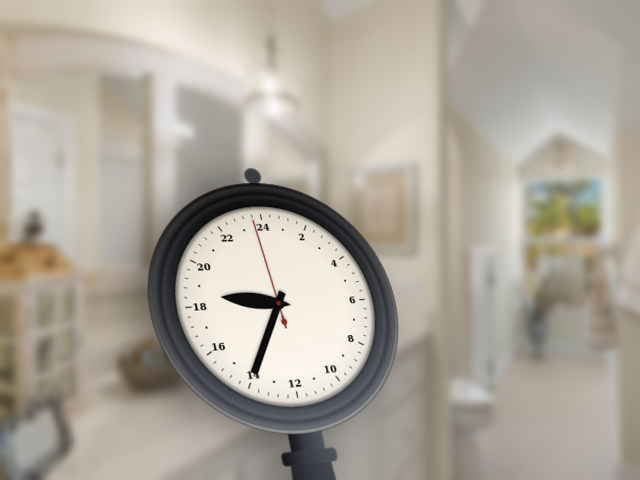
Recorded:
**18:34:59**
